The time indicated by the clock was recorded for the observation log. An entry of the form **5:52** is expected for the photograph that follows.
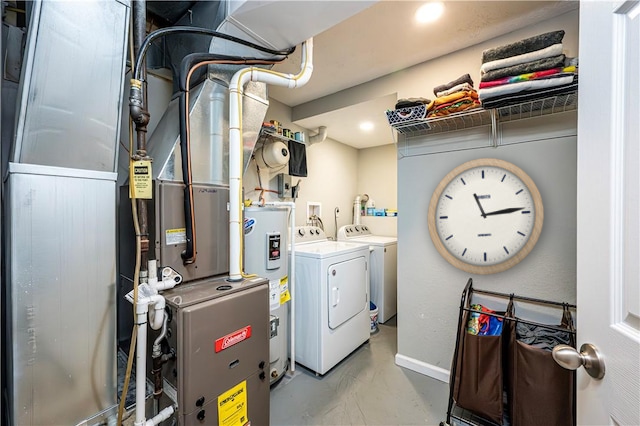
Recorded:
**11:14**
